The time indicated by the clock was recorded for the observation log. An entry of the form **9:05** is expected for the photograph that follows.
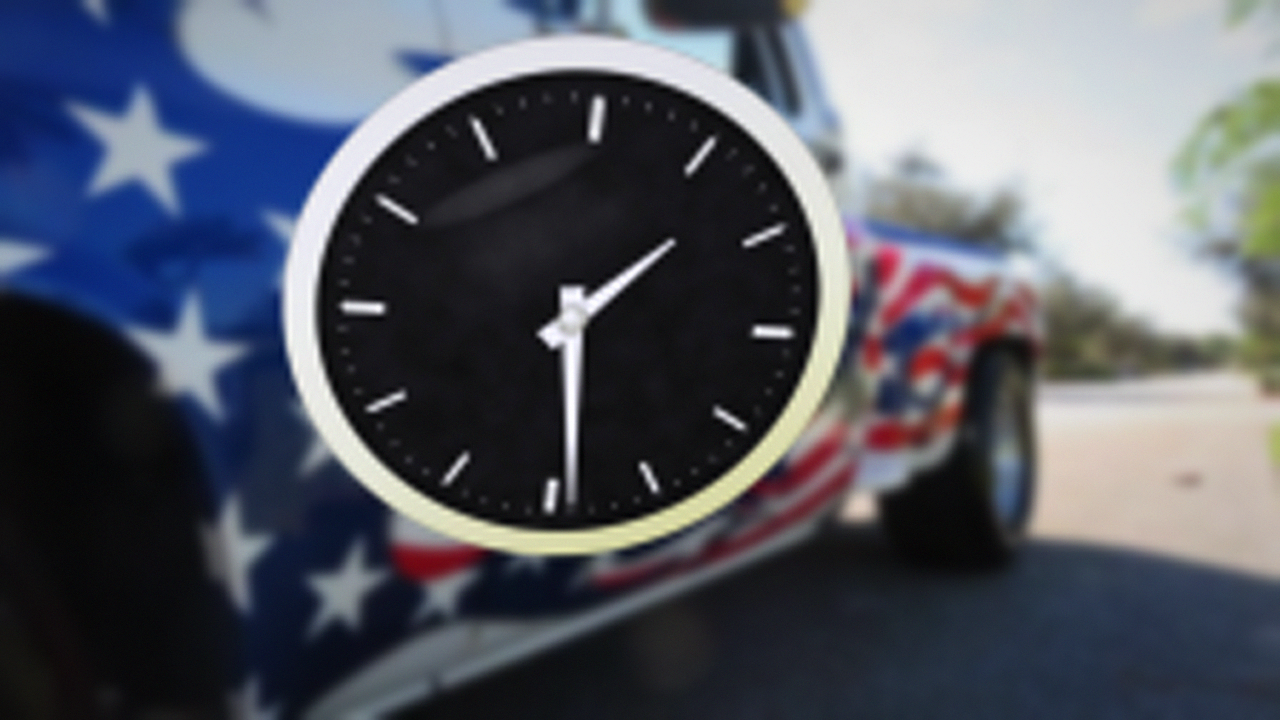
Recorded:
**1:29**
